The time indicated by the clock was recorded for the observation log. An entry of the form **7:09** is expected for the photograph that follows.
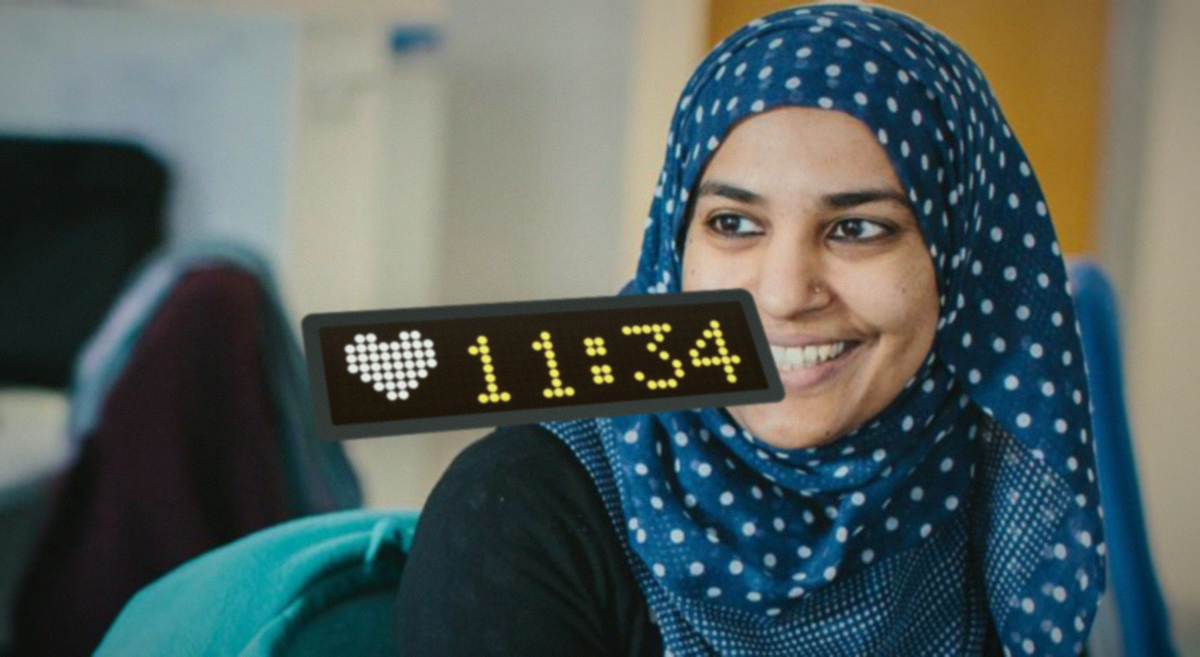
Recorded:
**11:34**
